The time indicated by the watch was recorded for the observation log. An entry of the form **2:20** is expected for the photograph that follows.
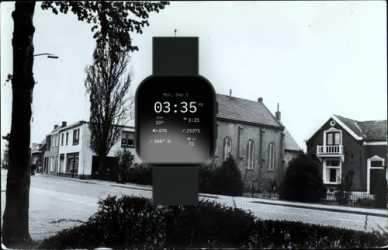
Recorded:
**3:35**
